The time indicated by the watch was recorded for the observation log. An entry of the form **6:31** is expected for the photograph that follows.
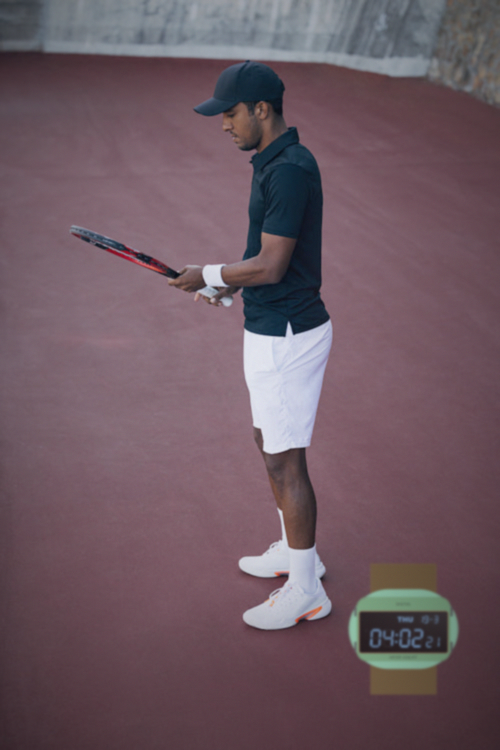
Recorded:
**4:02**
